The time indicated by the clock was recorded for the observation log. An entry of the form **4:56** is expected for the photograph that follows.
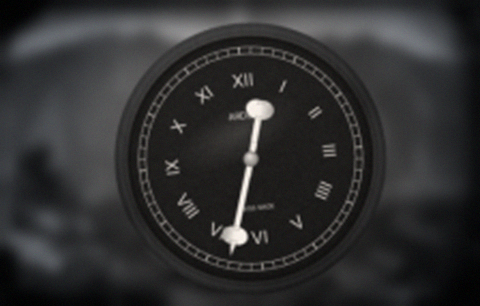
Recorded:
**12:33**
